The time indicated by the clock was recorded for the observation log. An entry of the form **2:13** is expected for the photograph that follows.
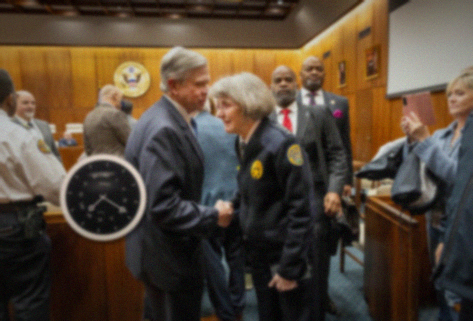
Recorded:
**7:19**
